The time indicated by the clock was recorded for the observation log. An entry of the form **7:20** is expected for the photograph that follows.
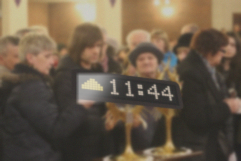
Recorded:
**11:44**
